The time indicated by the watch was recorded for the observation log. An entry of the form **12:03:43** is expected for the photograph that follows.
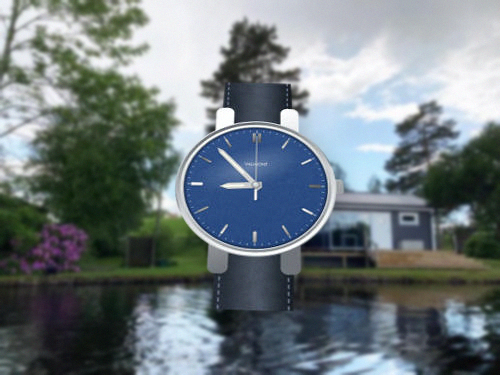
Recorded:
**8:53:00**
